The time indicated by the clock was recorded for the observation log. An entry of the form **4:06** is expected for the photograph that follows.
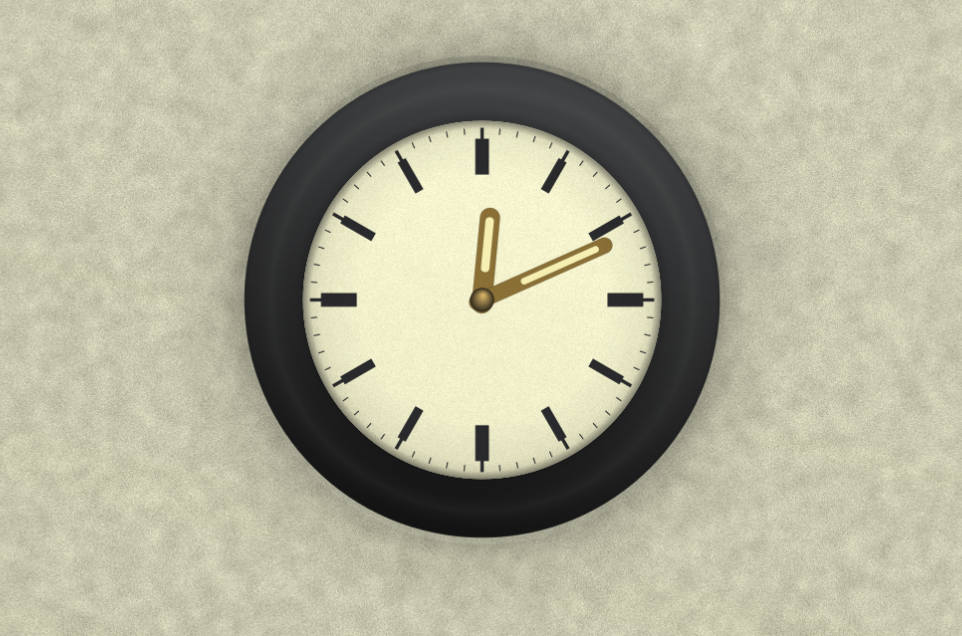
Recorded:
**12:11**
